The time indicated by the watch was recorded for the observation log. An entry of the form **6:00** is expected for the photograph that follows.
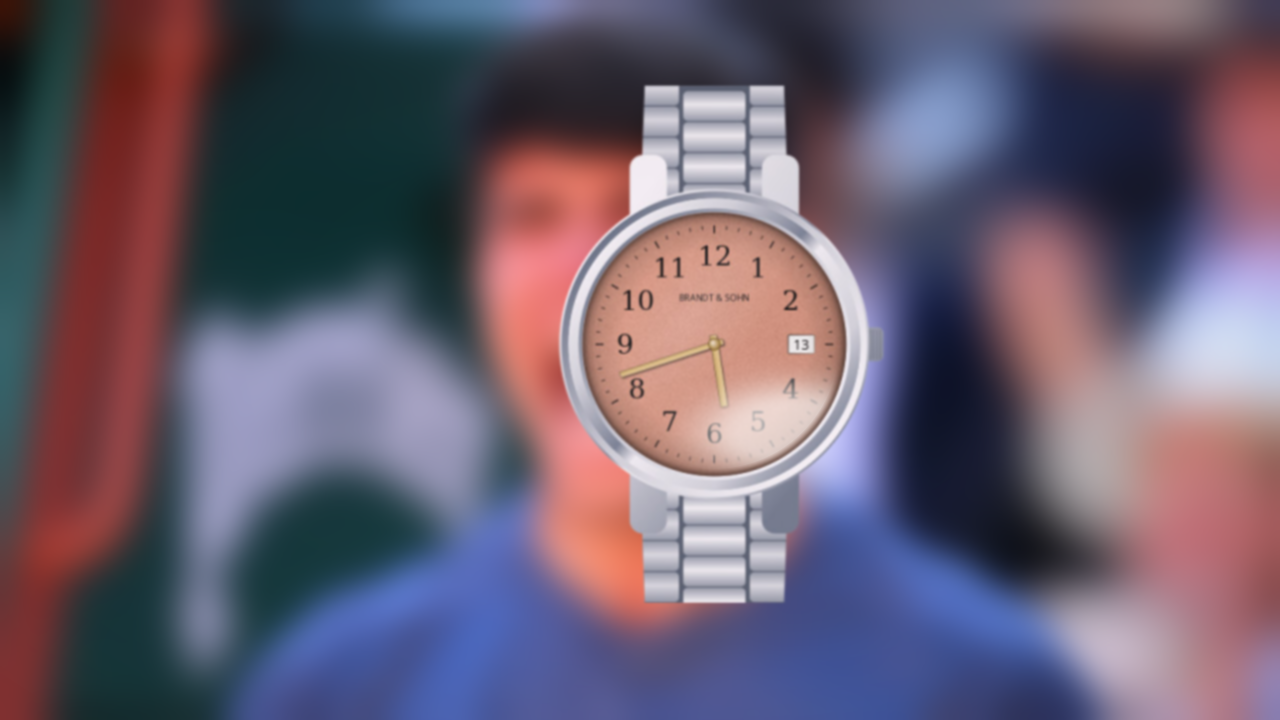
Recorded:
**5:42**
